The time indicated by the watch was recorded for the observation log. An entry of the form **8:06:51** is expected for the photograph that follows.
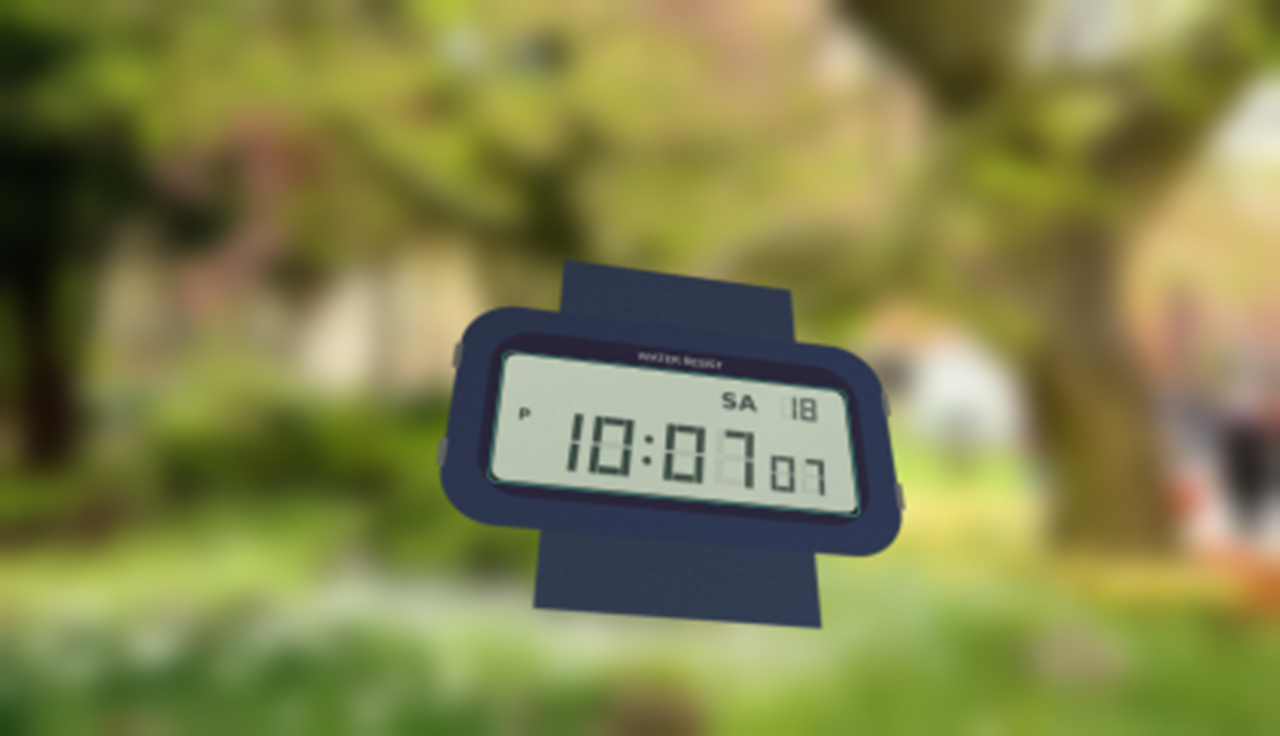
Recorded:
**10:07:07**
